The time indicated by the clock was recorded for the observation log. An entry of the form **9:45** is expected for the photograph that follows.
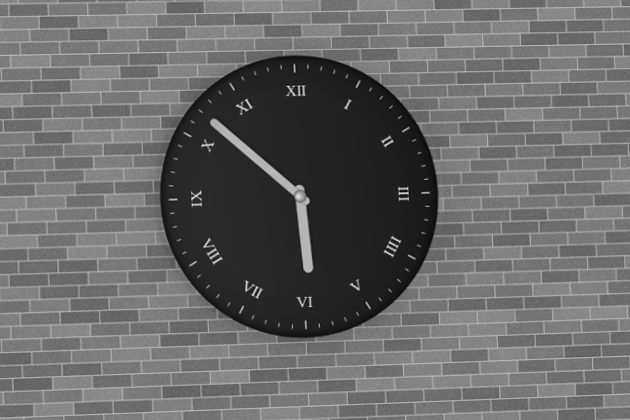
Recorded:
**5:52**
